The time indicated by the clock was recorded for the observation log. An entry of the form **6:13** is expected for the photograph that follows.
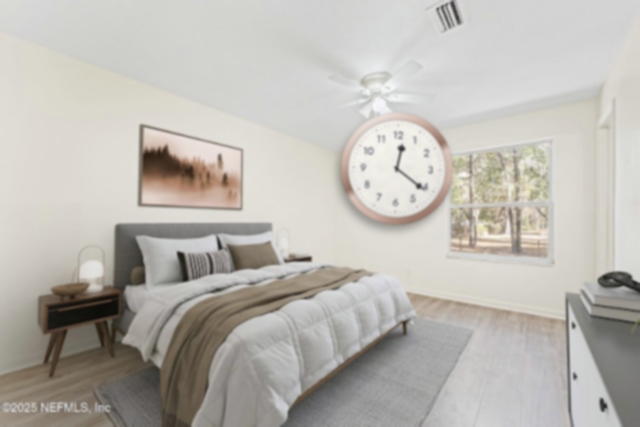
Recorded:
**12:21**
